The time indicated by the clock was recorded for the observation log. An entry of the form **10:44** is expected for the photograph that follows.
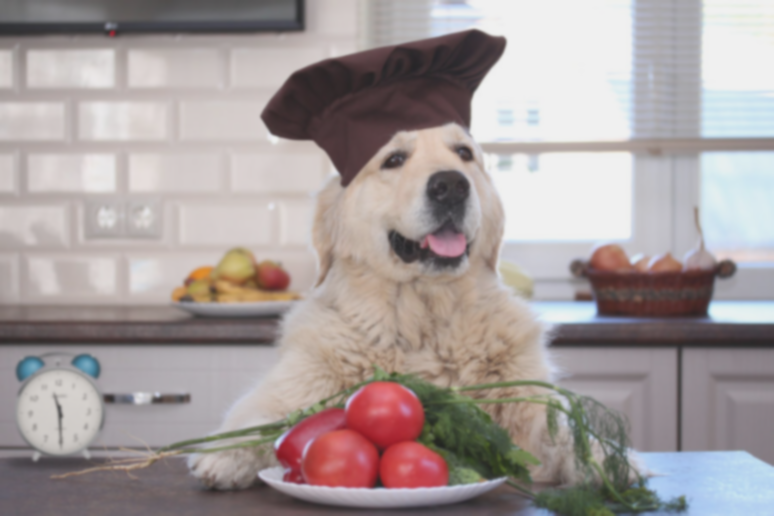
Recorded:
**11:30**
